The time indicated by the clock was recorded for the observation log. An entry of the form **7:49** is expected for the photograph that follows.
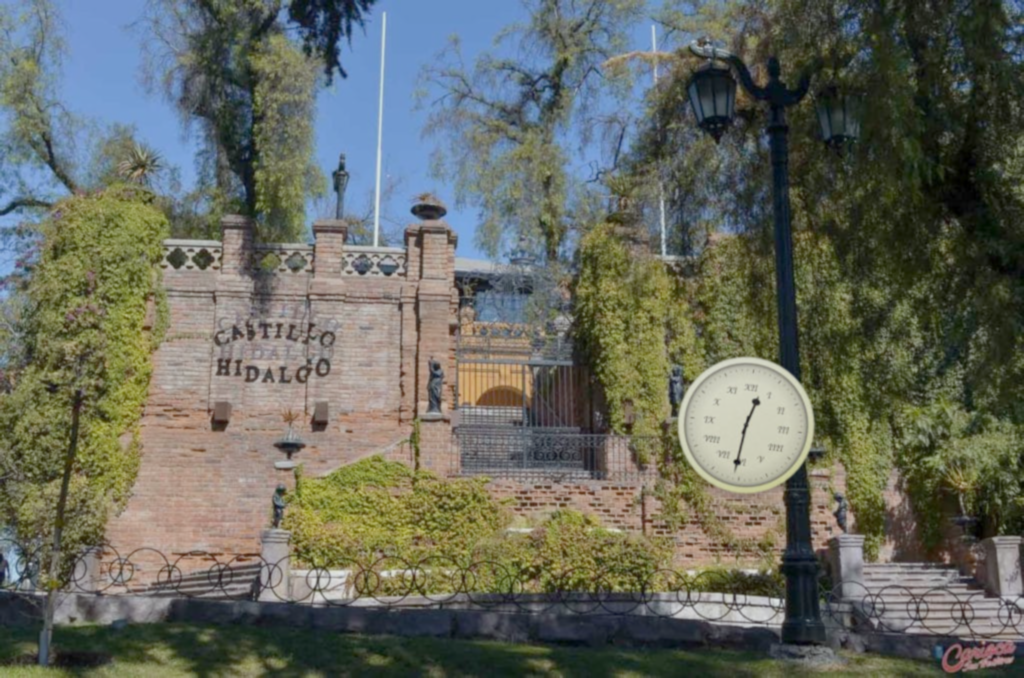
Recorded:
**12:31**
